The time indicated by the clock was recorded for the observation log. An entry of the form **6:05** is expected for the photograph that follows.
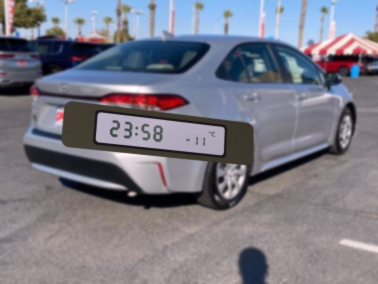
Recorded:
**23:58**
